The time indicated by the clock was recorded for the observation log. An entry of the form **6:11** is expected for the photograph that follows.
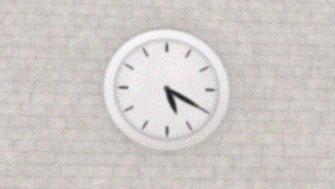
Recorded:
**5:20**
